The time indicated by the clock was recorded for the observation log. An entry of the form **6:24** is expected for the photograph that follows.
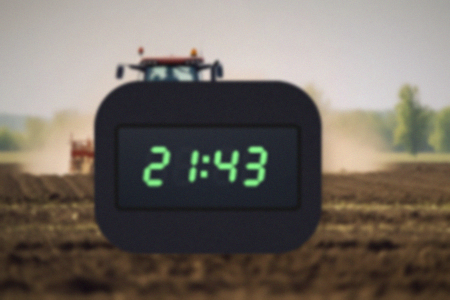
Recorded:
**21:43**
